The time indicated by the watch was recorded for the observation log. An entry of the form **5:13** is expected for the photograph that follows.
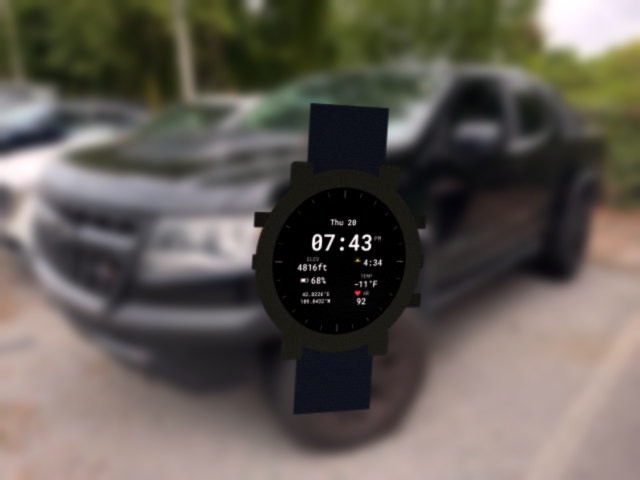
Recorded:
**7:43**
